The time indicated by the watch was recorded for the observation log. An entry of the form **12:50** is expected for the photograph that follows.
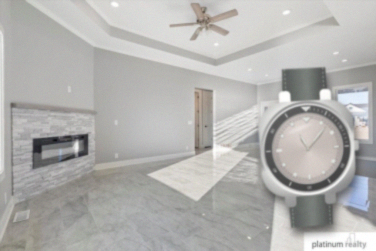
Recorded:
**11:07**
